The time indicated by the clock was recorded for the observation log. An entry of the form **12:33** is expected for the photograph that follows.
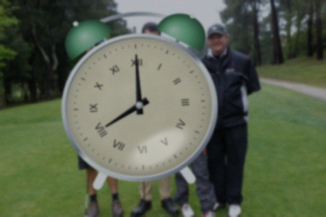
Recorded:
**8:00**
